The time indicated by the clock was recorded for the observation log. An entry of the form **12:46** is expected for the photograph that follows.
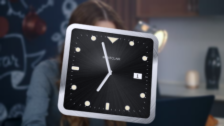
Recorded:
**6:57**
